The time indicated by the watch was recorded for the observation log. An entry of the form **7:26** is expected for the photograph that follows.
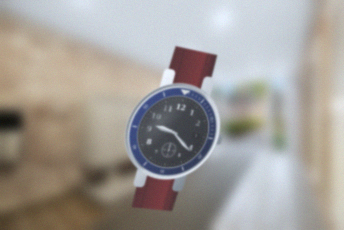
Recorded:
**9:21**
